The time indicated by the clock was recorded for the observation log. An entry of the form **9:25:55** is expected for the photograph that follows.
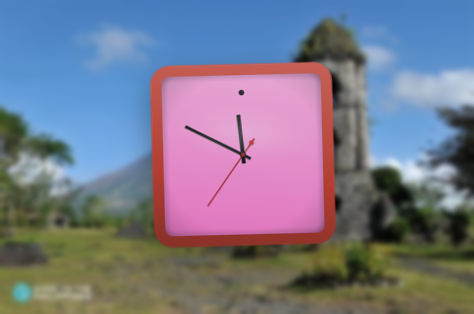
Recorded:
**11:49:36**
